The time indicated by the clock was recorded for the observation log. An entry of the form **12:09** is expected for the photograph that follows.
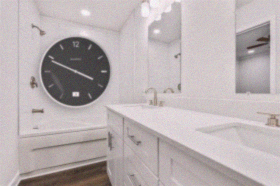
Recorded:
**3:49**
